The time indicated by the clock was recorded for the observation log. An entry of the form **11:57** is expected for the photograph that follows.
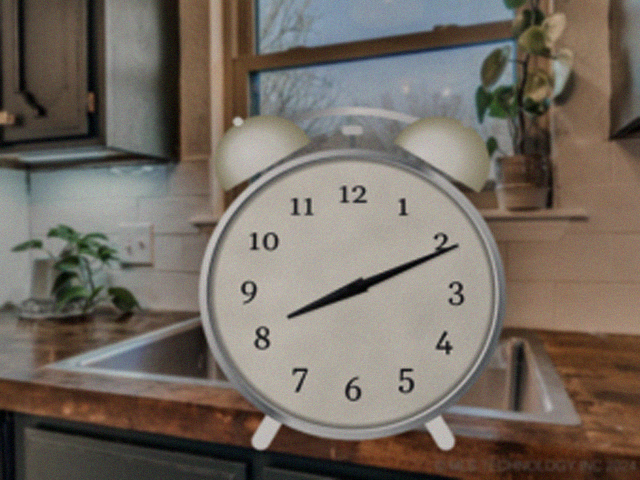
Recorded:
**8:11**
